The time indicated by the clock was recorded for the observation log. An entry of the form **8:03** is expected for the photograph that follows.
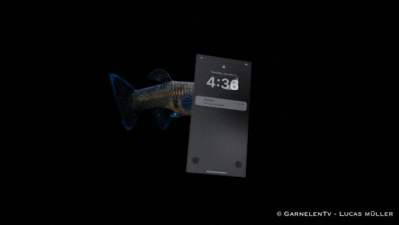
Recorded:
**4:36**
